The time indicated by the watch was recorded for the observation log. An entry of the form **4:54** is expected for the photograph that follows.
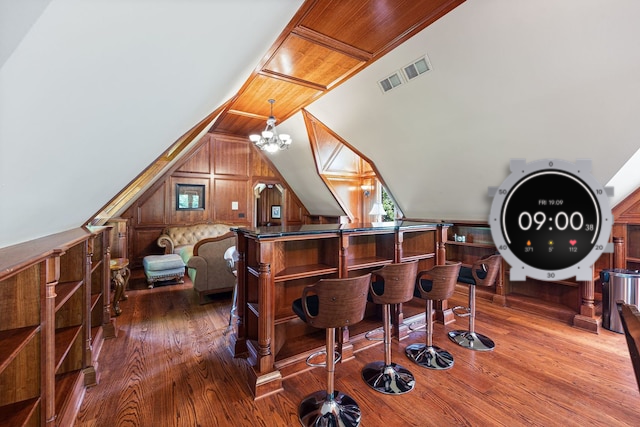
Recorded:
**9:00**
